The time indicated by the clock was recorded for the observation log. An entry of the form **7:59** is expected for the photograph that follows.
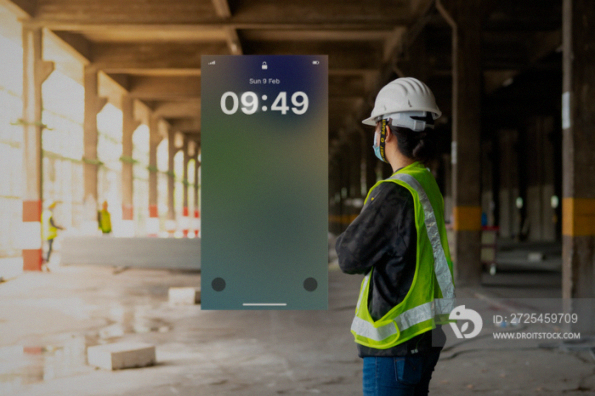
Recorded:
**9:49**
